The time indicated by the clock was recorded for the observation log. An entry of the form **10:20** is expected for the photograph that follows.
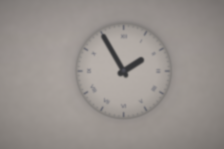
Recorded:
**1:55**
